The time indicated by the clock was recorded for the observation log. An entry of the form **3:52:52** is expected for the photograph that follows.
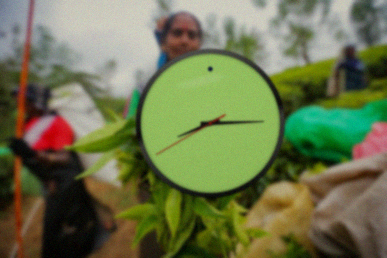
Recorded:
**8:14:40**
